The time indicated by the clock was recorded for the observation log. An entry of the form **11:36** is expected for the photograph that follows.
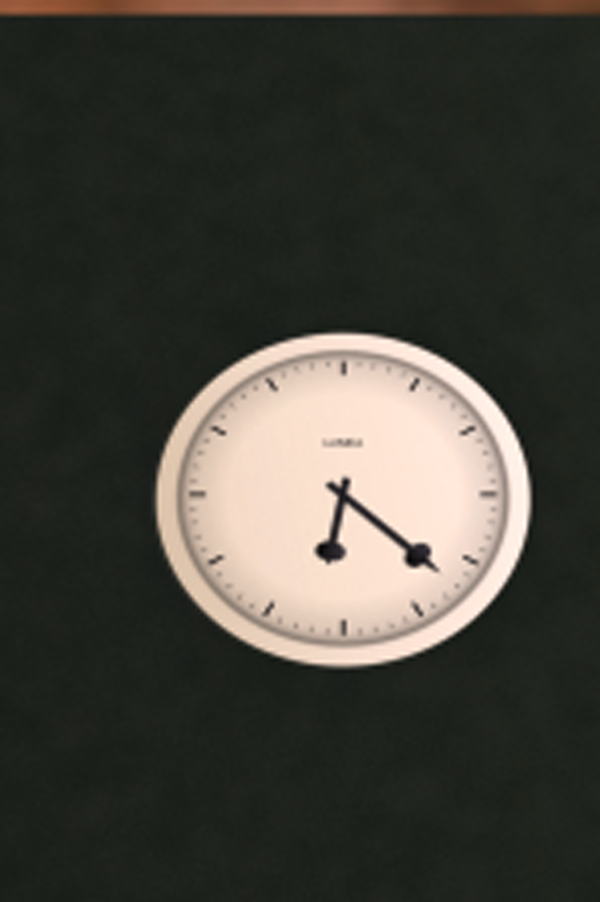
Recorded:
**6:22**
